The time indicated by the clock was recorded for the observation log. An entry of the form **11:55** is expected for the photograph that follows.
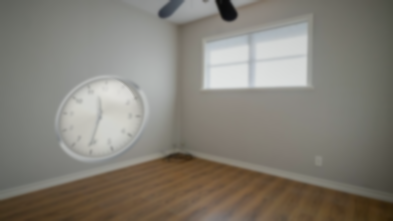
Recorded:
**11:31**
